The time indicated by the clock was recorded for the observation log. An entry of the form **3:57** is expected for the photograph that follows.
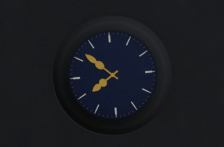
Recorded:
**7:52**
